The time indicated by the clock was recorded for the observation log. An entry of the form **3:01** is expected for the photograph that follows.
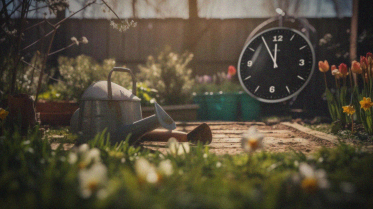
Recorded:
**11:55**
